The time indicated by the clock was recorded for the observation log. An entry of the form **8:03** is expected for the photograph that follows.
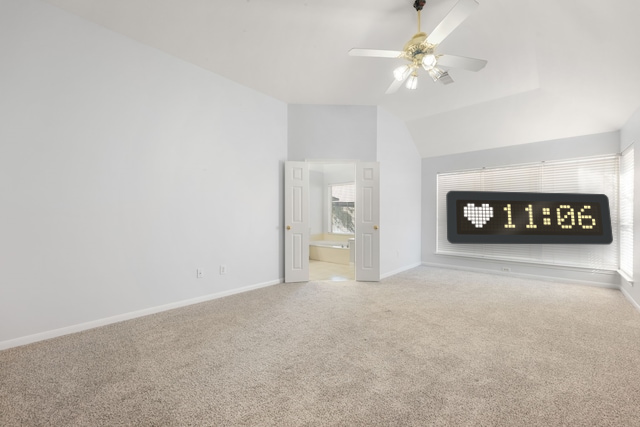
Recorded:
**11:06**
